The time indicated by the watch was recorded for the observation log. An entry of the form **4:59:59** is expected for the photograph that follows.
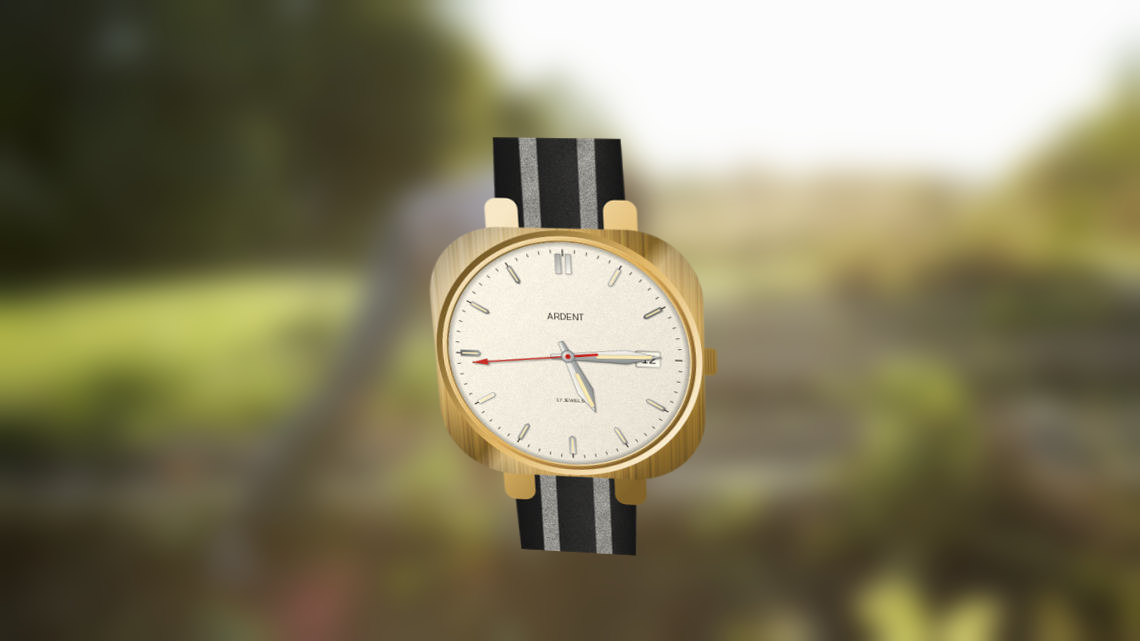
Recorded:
**5:14:44**
